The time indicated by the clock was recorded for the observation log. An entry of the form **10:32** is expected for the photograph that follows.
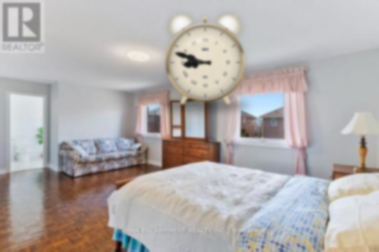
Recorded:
**8:48**
